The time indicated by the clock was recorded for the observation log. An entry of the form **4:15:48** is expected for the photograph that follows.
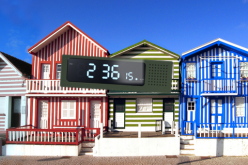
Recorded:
**2:36:15**
